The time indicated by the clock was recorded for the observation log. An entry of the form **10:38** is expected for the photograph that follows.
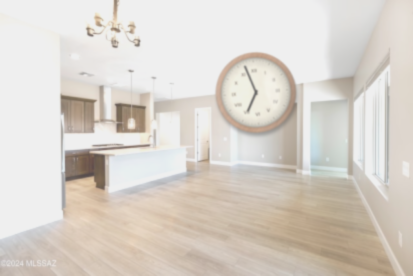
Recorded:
**6:57**
